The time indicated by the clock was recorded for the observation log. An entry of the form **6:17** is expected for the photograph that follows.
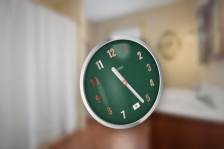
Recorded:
**11:27**
